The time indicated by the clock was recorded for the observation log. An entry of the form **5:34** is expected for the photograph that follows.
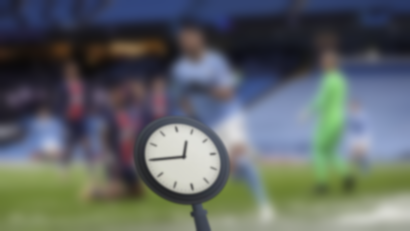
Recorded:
**12:45**
